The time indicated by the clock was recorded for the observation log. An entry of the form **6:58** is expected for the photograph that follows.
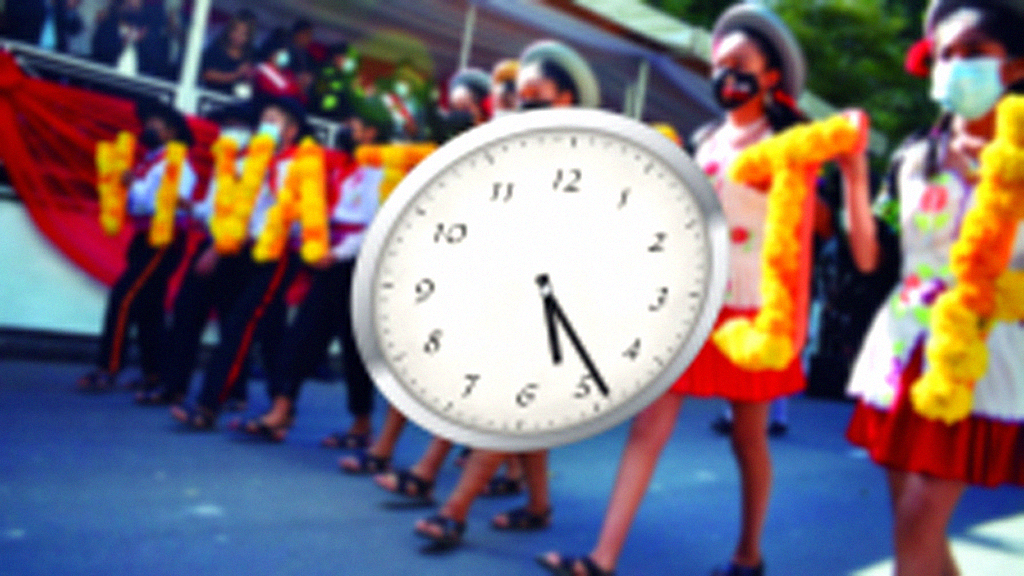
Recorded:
**5:24**
